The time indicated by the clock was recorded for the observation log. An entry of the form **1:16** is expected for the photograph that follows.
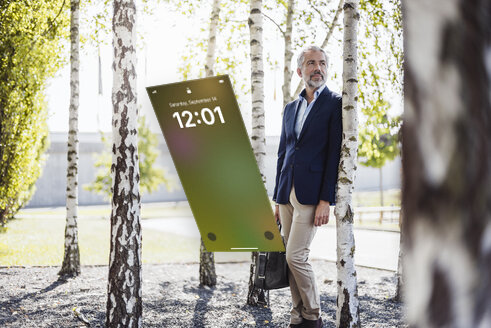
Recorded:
**12:01**
